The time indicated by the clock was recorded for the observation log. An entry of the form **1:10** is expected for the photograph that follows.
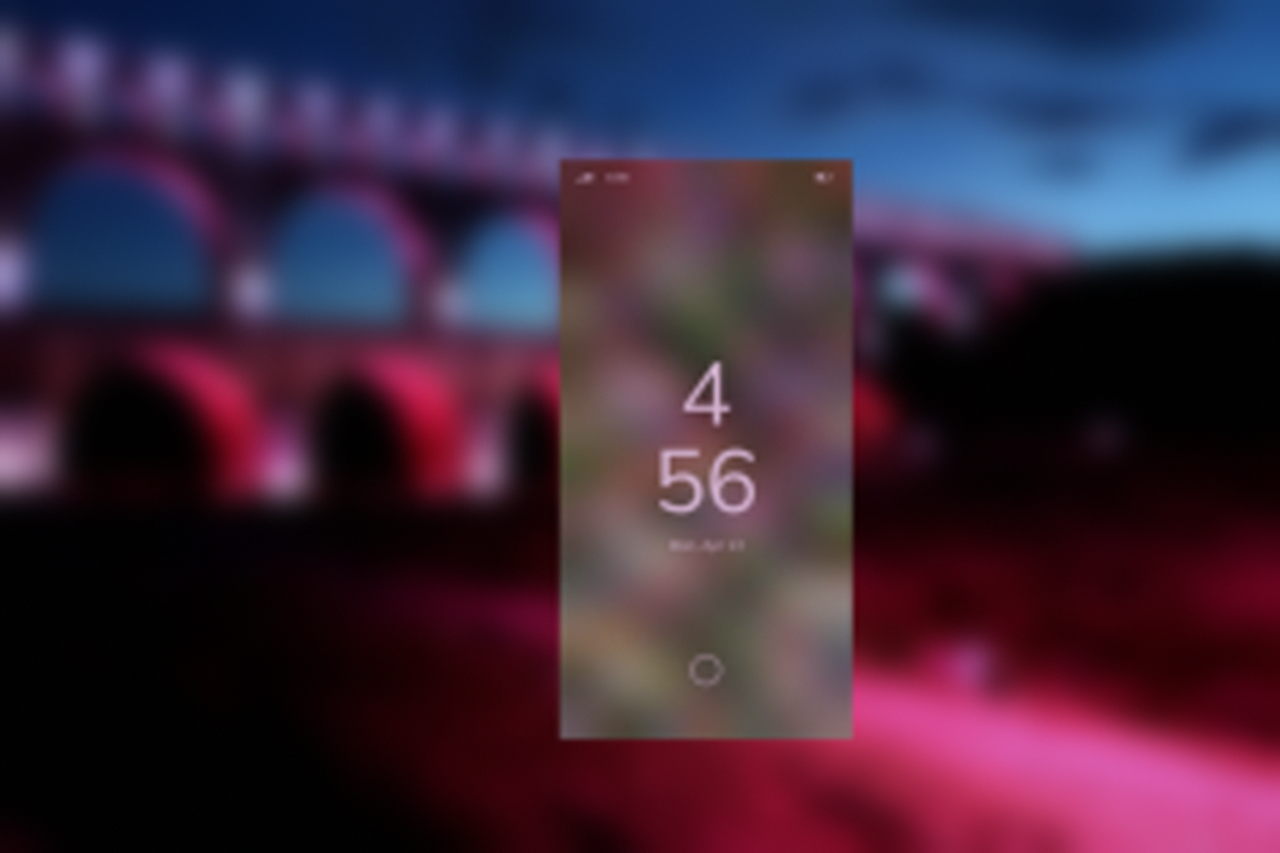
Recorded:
**4:56**
